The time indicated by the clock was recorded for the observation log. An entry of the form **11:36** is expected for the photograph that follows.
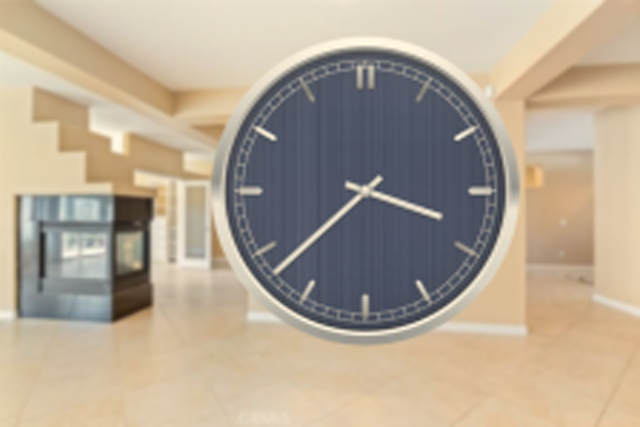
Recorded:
**3:38**
